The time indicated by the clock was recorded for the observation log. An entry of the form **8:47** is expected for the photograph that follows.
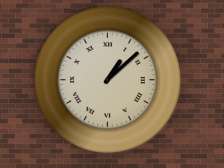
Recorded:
**1:08**
